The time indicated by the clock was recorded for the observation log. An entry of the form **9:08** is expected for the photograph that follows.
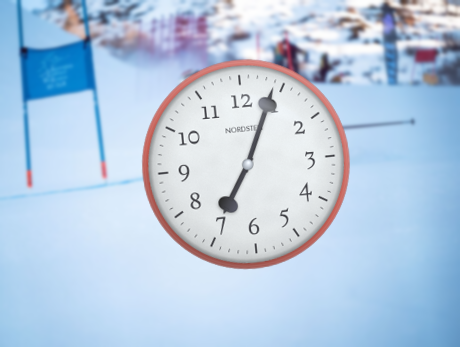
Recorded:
**7:04**
